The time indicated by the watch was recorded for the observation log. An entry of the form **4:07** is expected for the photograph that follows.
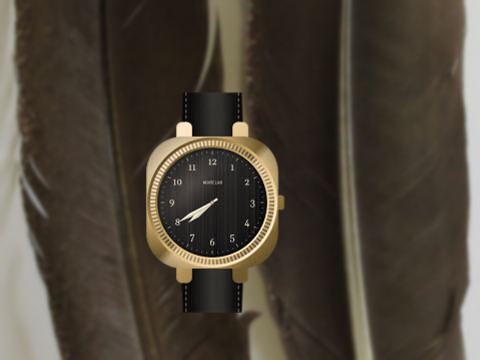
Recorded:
**7:40**
